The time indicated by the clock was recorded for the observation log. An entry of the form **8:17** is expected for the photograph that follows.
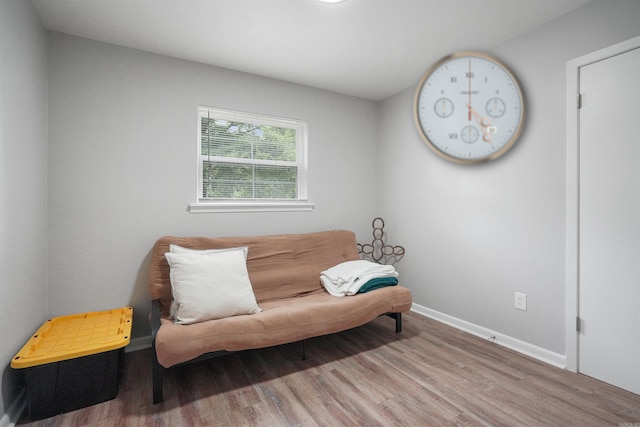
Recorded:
**4:25**
